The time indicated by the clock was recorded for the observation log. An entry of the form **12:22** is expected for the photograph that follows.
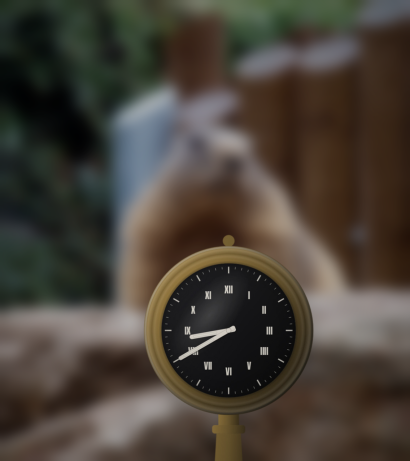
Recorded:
**8:40**
